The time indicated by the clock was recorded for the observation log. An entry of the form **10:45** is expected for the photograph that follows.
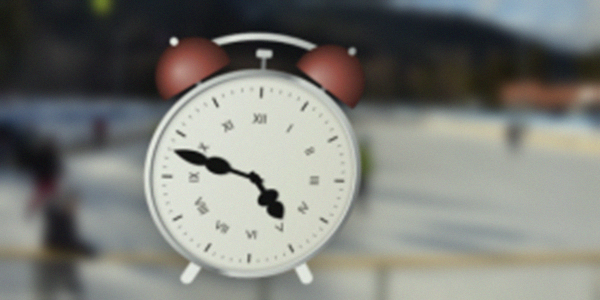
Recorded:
**4:48**
